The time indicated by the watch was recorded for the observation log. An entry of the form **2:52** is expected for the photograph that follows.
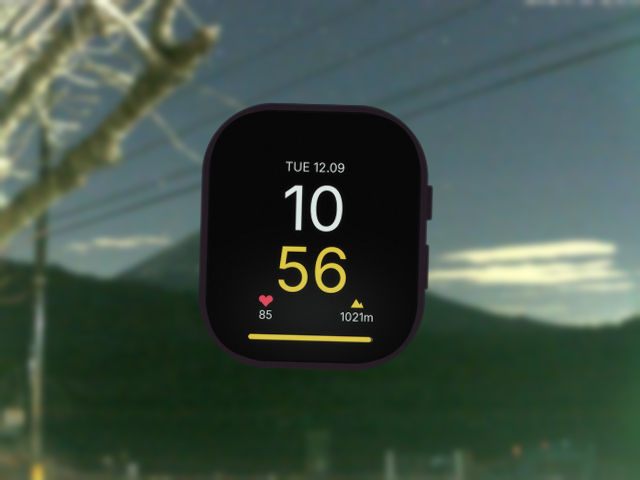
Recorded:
**10:56**
